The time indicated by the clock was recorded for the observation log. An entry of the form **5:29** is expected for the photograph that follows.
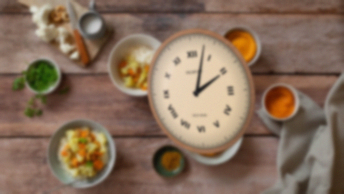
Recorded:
**2:03**
